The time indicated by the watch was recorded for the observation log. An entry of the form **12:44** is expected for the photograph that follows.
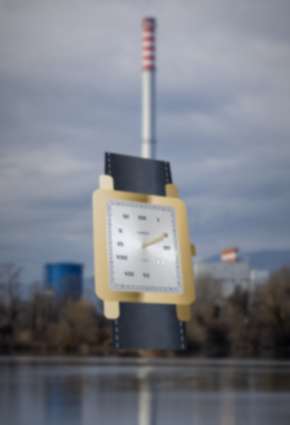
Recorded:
**2:10**
